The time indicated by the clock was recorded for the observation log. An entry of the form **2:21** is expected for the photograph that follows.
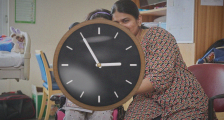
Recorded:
**2:55**
